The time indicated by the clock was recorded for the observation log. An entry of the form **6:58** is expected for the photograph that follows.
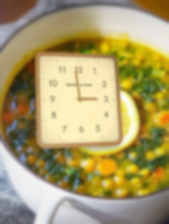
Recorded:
**2:59**
